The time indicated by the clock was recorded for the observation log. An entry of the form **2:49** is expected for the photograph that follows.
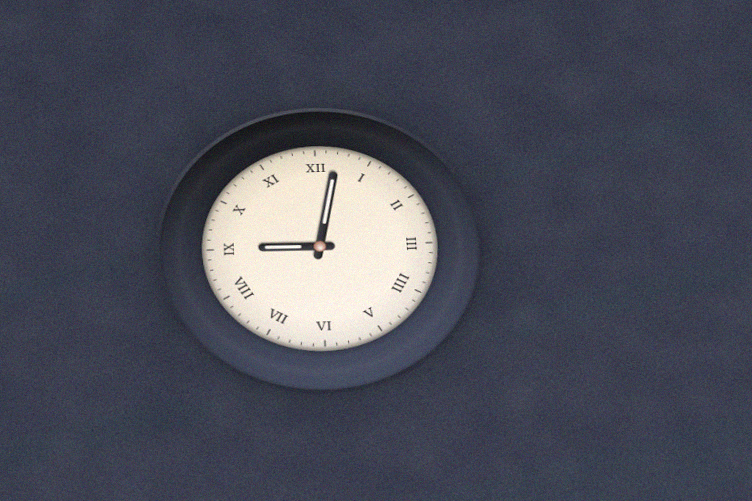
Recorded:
**9:02**
